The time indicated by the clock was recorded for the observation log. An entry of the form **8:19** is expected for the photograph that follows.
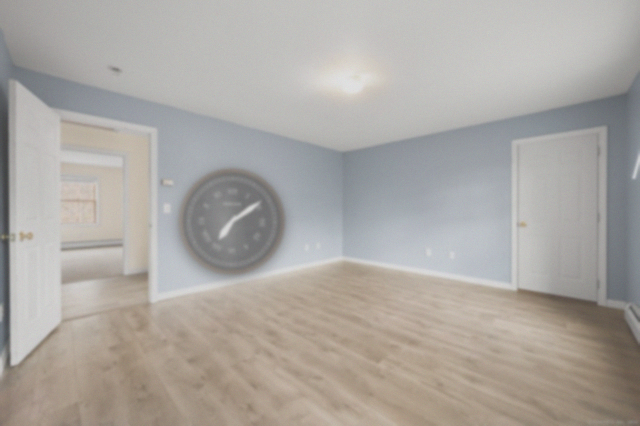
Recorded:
**7:09**
